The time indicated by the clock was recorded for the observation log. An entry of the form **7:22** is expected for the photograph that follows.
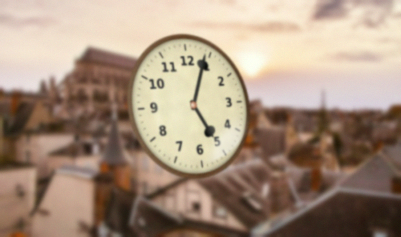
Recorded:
**5:04**
